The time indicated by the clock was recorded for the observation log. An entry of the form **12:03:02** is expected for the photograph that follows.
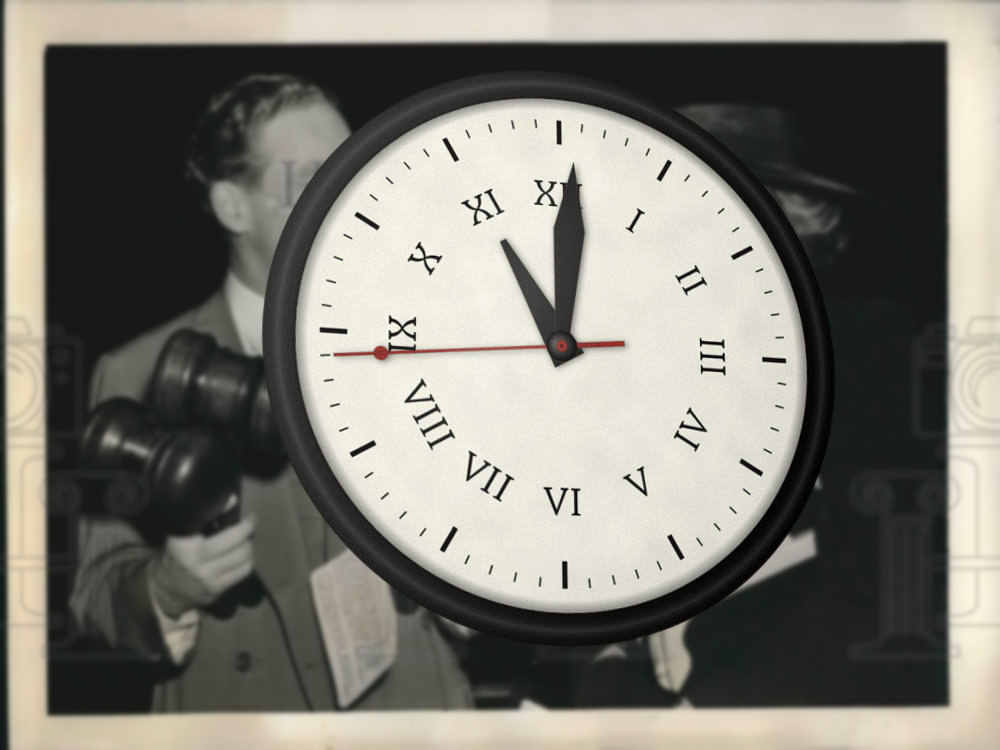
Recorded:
**11:00:44**
